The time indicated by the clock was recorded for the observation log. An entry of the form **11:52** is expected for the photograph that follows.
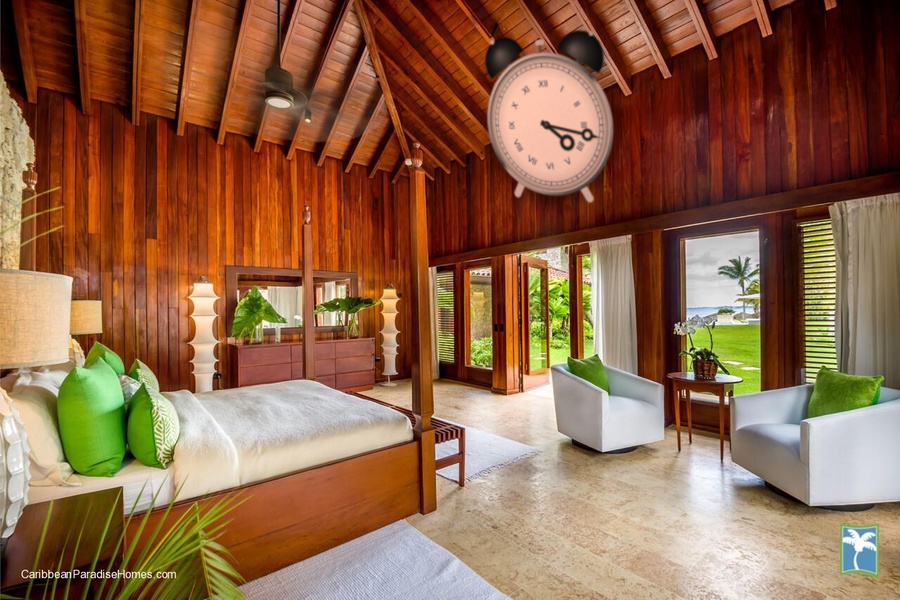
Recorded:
**4:17**
